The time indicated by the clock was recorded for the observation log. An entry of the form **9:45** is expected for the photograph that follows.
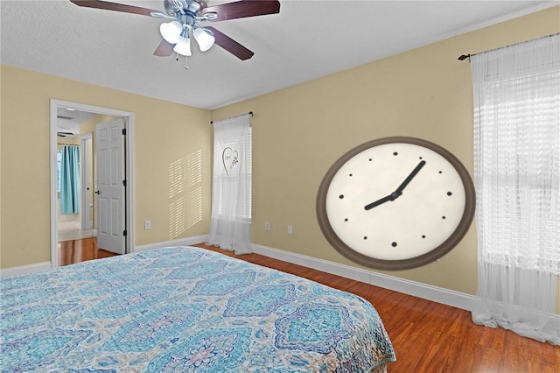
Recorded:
**8:06**
